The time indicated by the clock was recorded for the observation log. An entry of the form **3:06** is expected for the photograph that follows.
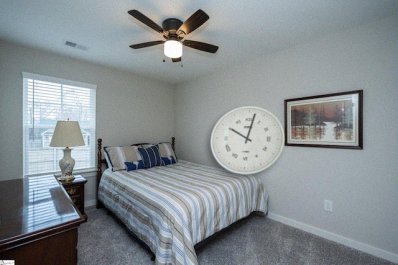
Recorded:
**10:02**
